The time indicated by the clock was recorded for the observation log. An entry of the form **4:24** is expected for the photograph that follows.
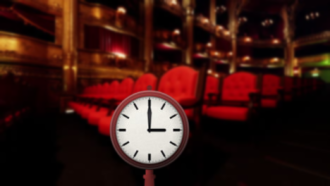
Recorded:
**3:00**
